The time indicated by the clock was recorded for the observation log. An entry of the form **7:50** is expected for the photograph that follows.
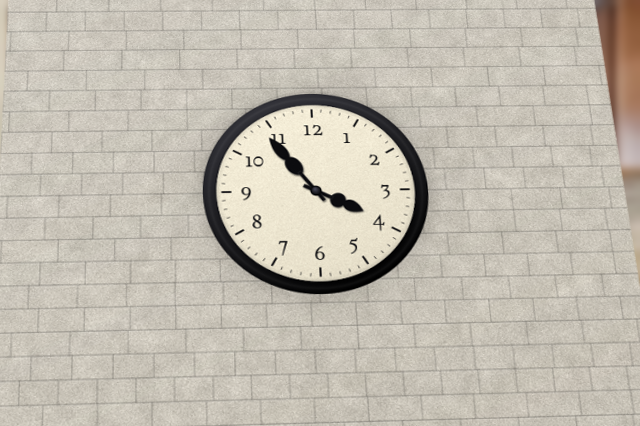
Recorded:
**3:54**
